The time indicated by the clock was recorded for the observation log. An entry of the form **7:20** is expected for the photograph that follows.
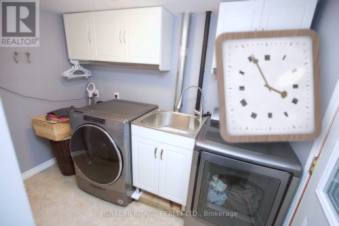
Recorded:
**3:56**
